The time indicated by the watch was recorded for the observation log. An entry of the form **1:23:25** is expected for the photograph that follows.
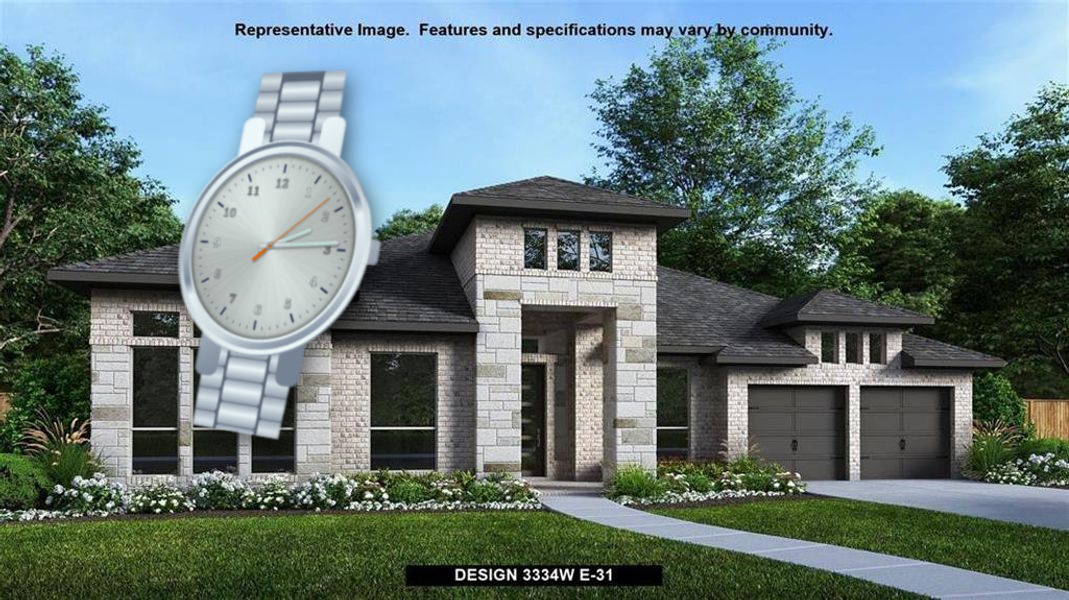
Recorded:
**2:14:08**
